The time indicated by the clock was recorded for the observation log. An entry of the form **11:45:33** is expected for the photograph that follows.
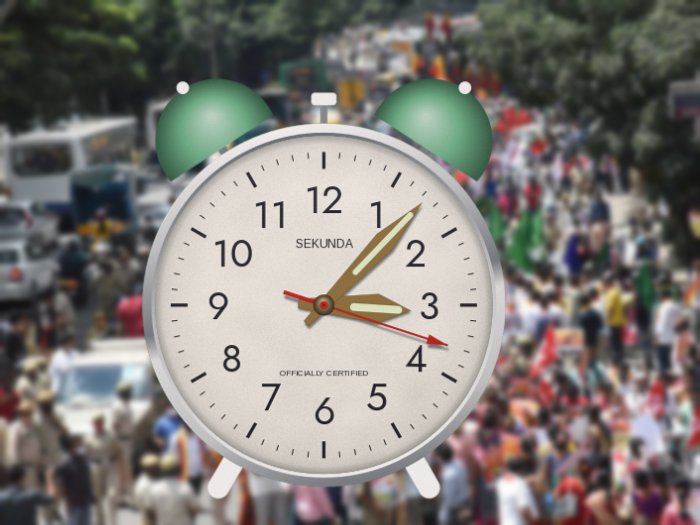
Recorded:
**3:07:18**
